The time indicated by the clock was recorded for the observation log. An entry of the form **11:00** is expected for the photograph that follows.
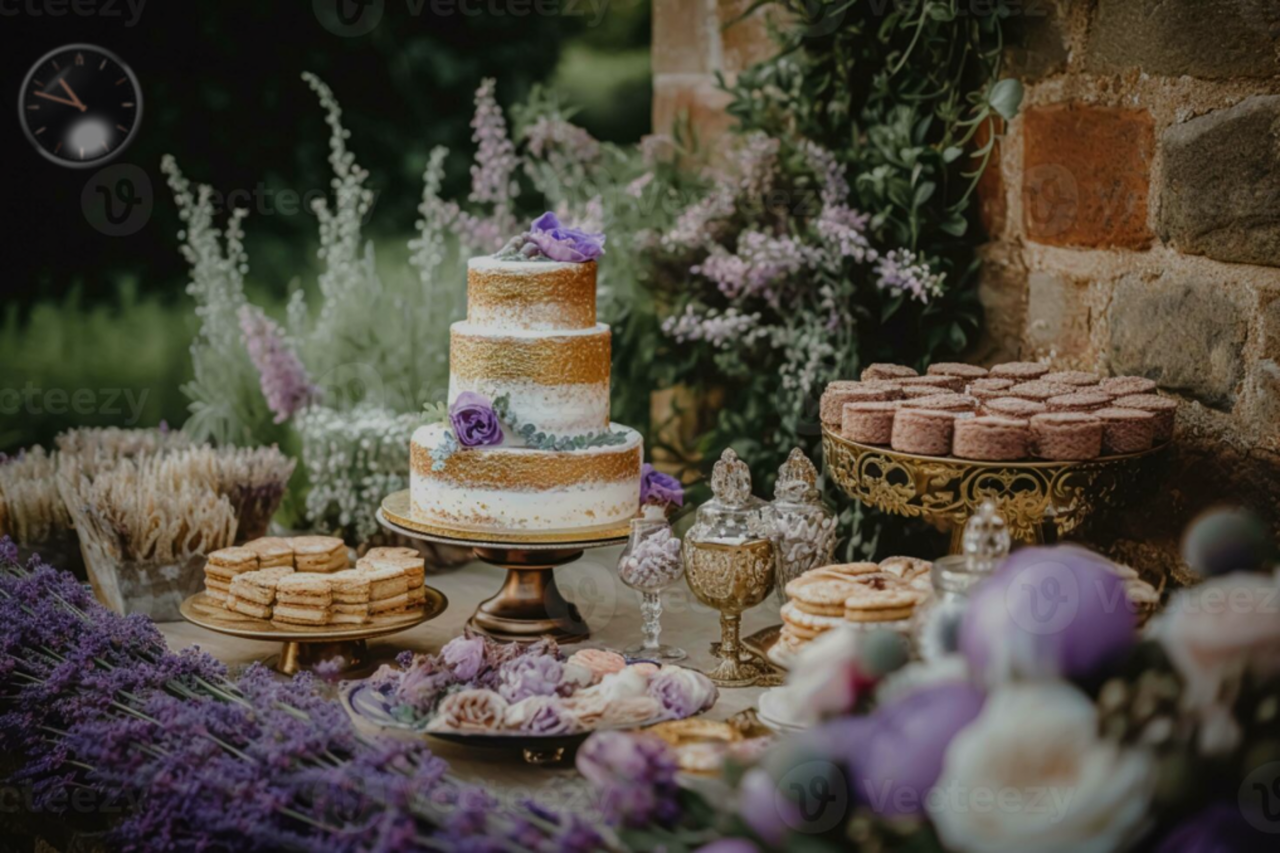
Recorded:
**10:48**
